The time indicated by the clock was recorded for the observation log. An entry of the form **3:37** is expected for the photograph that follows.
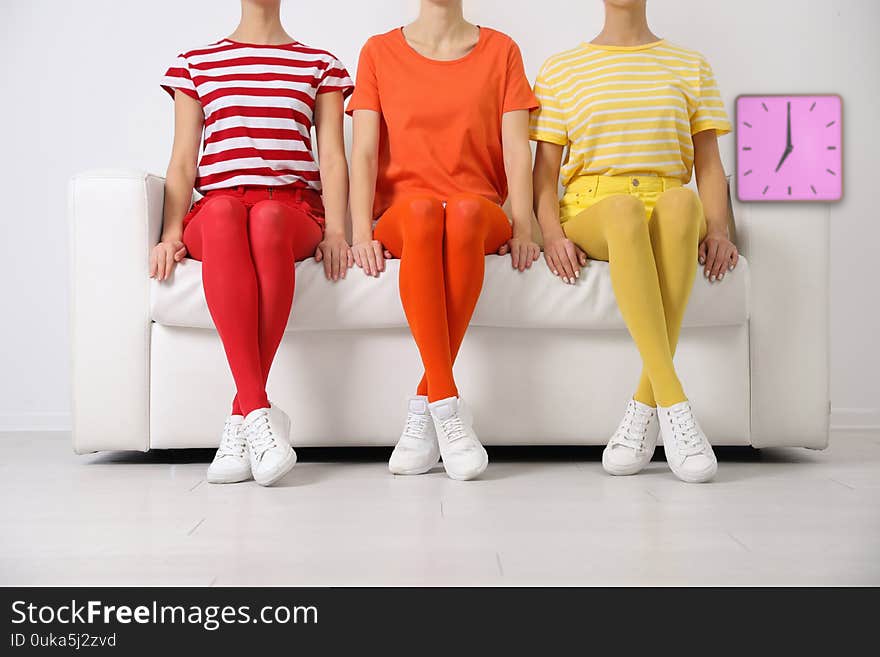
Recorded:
**7:00**
